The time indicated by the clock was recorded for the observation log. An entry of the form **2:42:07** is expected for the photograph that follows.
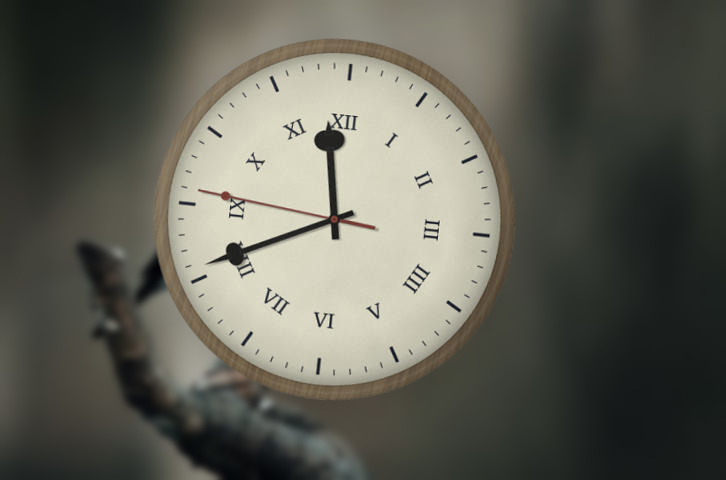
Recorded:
**11:40:46**
